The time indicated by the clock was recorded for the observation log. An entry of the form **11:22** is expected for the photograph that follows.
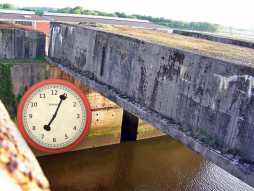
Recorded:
**7:04**
